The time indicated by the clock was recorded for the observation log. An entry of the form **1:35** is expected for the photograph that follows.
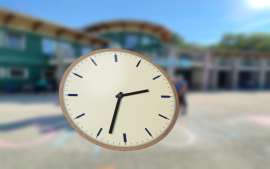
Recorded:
**2:33**
